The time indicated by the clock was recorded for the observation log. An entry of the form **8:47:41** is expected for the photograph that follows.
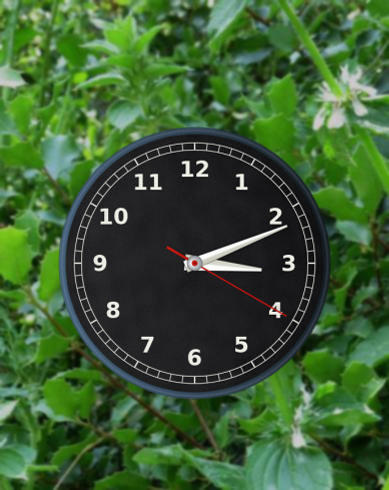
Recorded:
**3:11:20**
